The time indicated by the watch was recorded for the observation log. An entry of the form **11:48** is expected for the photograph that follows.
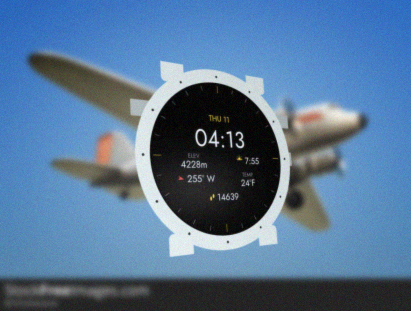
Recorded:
**4:13**
